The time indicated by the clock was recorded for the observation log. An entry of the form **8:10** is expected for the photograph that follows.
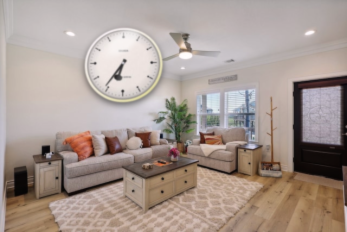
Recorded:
**6:36**
